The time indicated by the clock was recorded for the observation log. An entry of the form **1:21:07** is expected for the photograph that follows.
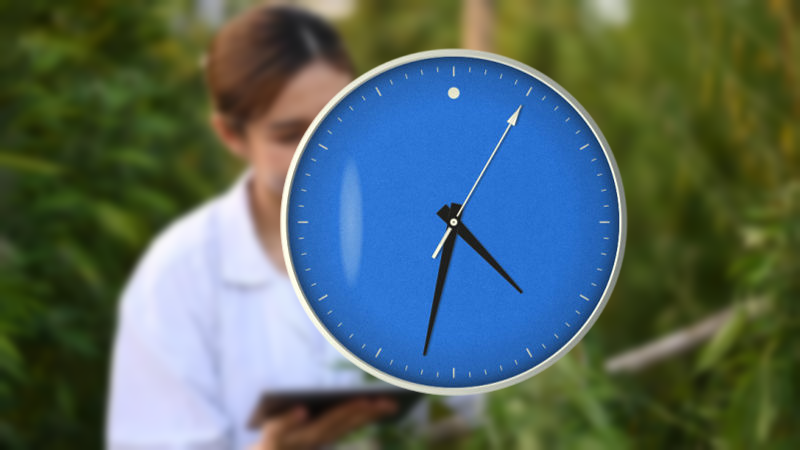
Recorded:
**4:32:05**
